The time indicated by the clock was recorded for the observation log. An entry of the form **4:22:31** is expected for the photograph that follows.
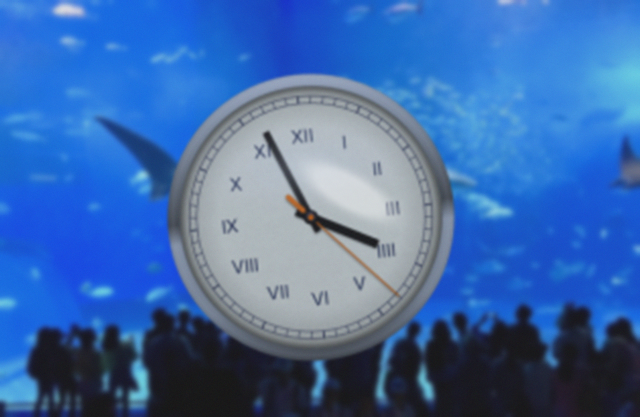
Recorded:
**3:56:23**
